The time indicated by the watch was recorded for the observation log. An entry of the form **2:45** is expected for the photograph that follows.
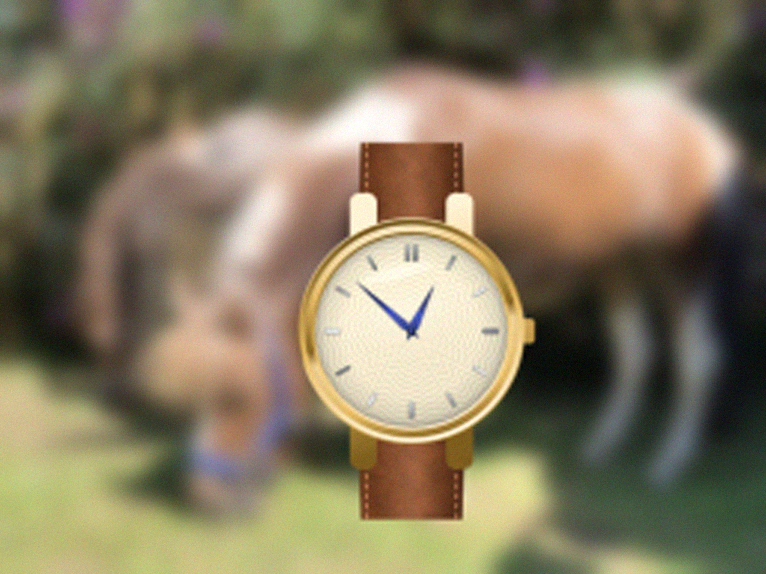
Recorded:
**12:52**
